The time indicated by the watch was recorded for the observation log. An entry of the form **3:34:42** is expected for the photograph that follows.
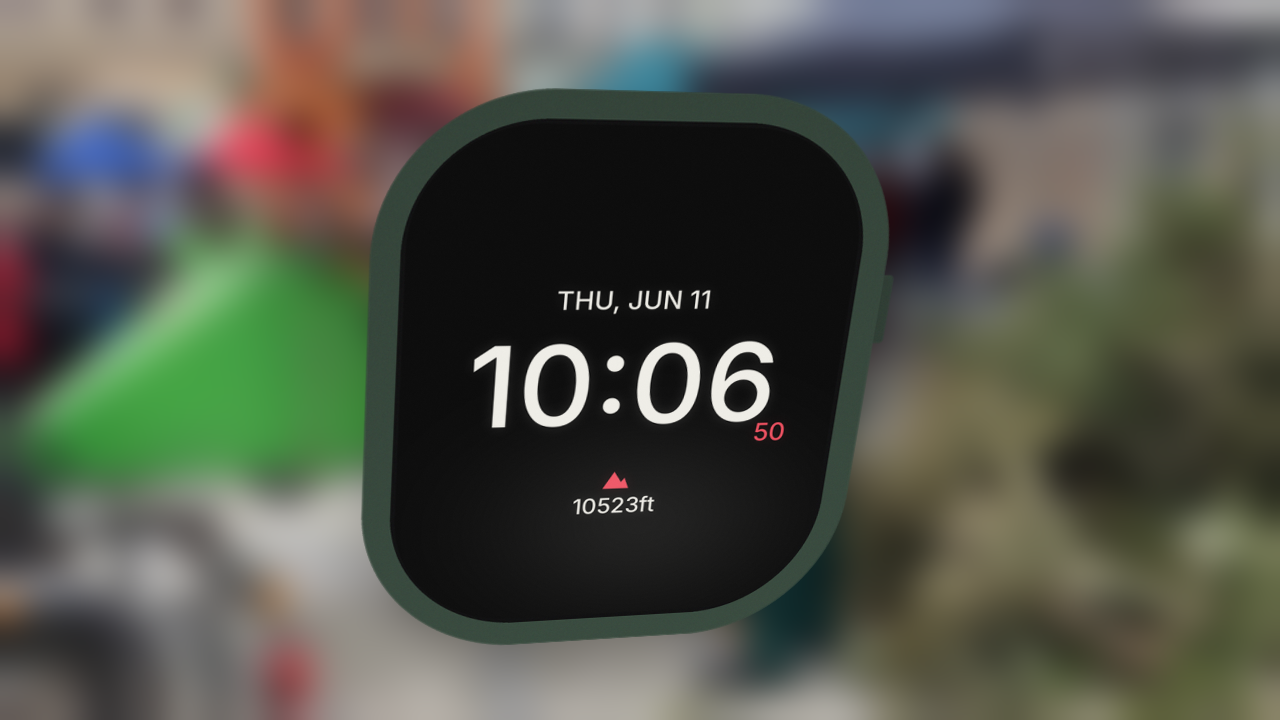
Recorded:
**10:06:50**
